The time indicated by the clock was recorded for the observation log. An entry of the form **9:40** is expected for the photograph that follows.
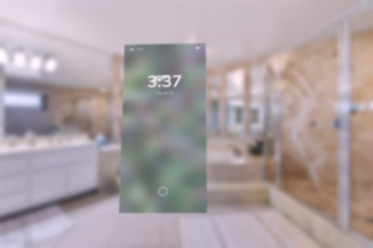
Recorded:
**3:37**
